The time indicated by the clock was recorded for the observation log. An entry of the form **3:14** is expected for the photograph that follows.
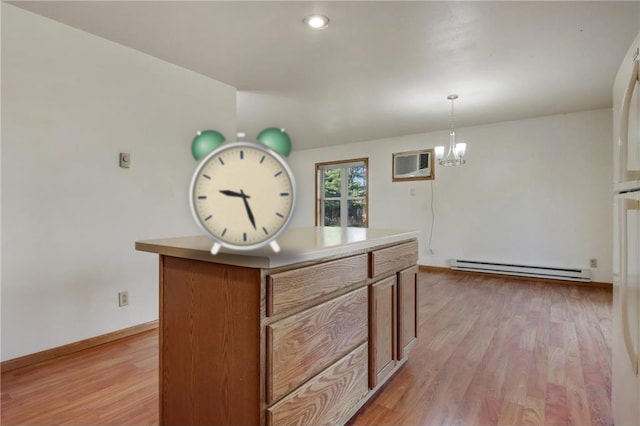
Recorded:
**9:27**
